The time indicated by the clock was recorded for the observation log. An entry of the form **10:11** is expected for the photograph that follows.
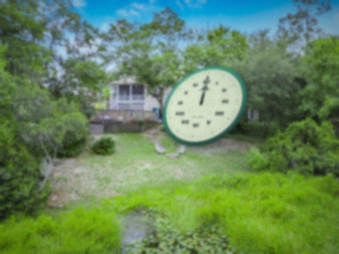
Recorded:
**12:00**
